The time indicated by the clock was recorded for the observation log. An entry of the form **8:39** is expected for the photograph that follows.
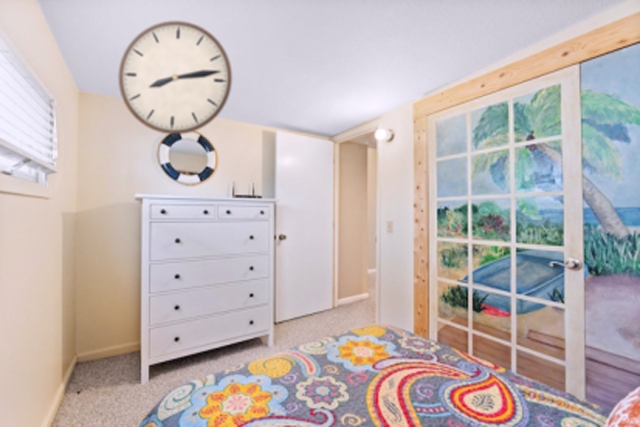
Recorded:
**8:13**
